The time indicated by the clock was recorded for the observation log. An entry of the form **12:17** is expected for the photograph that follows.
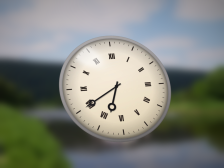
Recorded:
**6:40**
